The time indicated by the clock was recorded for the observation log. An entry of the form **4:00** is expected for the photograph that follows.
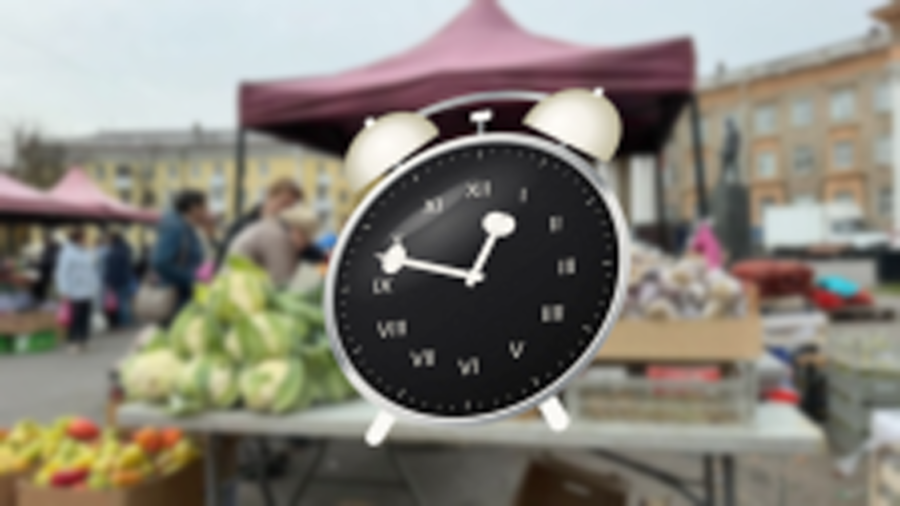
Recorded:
**12:48**
